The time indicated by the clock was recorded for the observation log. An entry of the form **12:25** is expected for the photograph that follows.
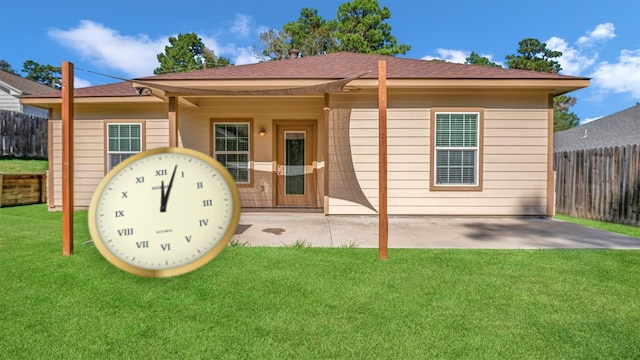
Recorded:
**12:03**
